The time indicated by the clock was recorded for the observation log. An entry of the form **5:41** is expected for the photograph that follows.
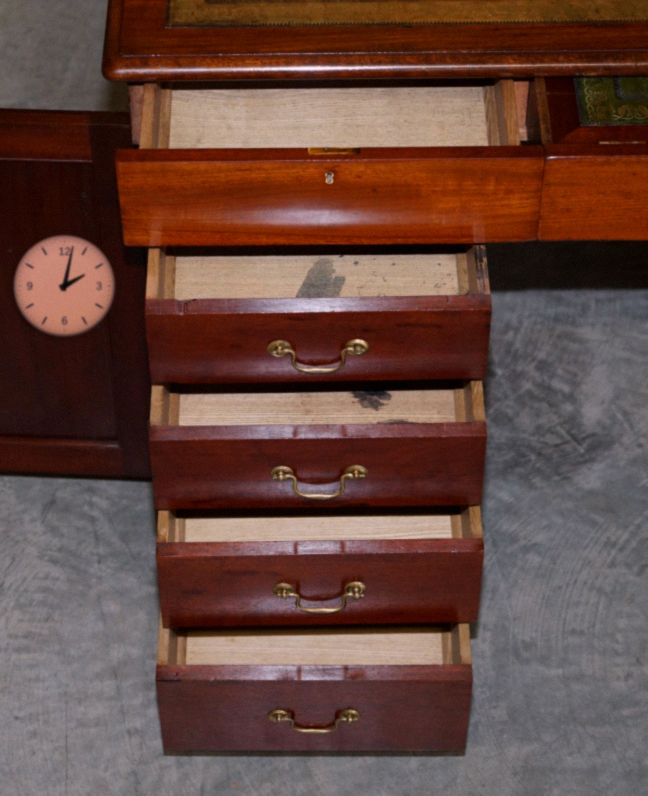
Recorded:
**2:02**
